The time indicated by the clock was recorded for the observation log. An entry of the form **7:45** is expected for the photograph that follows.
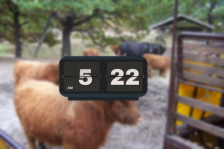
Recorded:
**5:22**
